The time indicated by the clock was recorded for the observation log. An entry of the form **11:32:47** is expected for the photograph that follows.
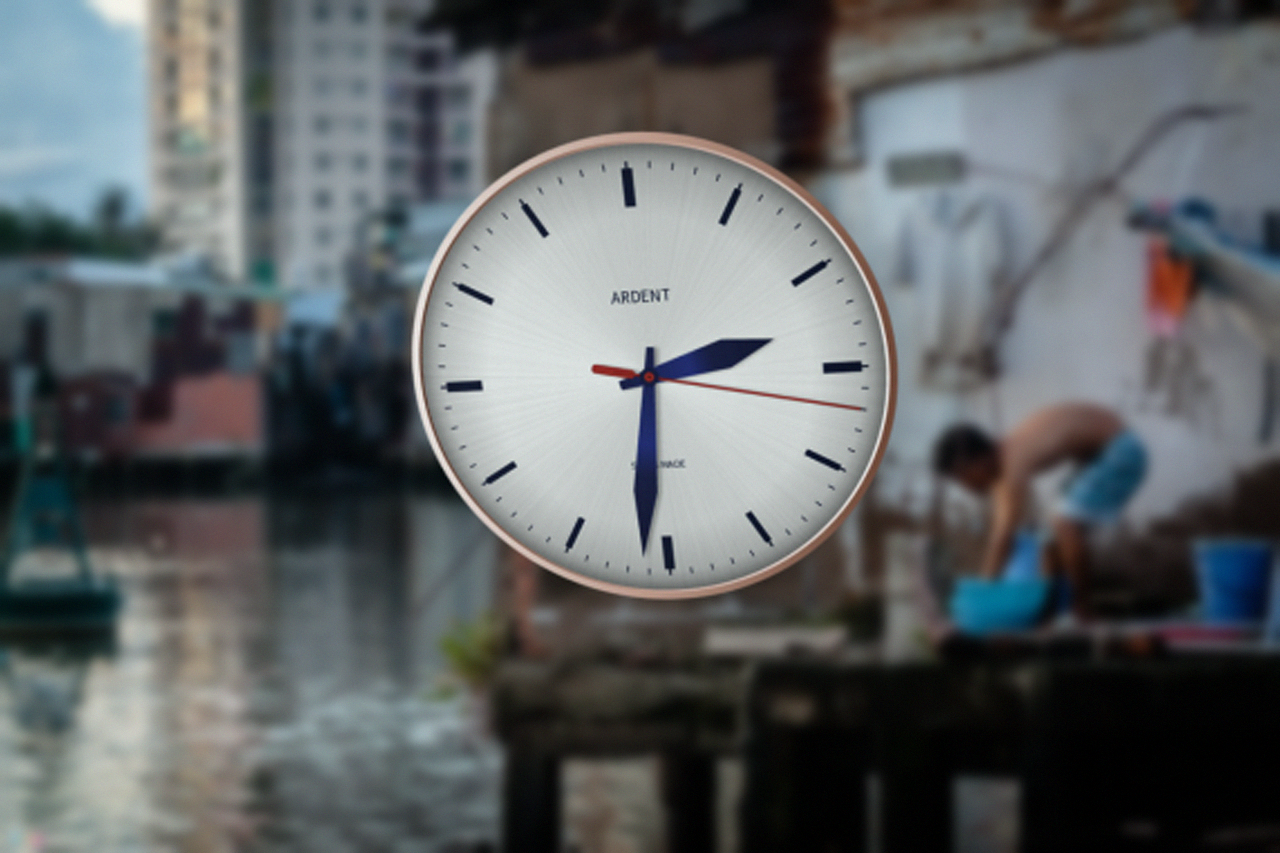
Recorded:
**2:31:17**
